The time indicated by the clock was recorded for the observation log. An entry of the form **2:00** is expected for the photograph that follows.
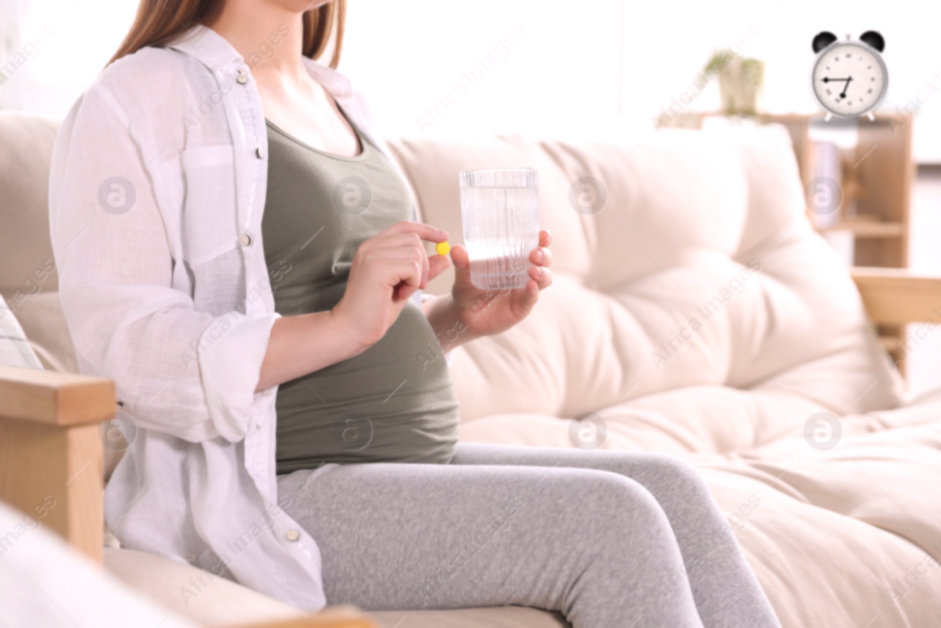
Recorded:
**6:45**
